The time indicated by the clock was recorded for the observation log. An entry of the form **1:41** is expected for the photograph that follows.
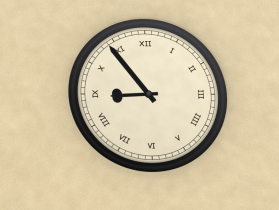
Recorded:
**8:54**
